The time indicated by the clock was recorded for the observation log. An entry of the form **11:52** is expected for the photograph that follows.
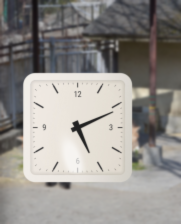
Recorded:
**5:11**
